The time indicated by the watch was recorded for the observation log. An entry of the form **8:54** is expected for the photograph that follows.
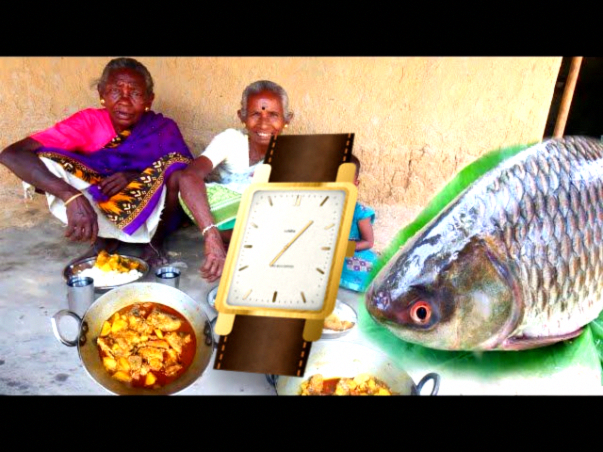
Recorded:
**7:06**
